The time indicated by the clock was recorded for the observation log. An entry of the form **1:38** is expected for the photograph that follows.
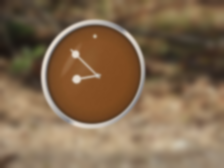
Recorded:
**8:53**
